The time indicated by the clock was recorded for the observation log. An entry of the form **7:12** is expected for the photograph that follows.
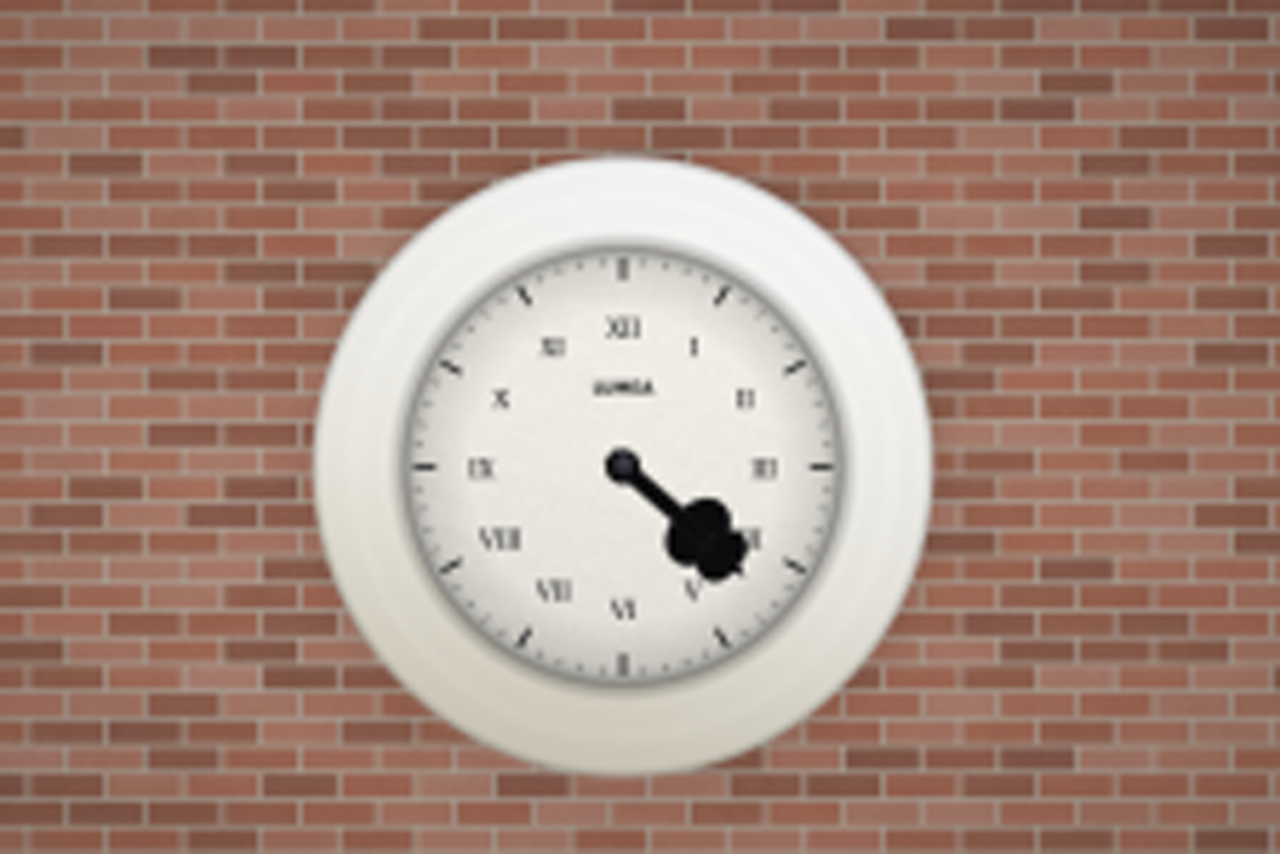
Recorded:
**4:22**
